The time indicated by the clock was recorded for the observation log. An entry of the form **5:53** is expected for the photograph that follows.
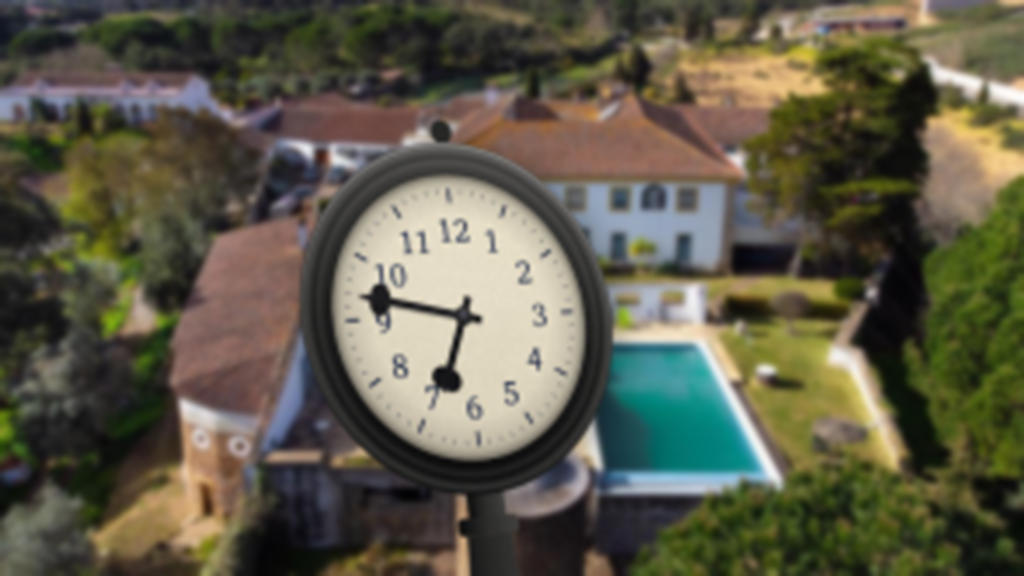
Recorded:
**6:47**
